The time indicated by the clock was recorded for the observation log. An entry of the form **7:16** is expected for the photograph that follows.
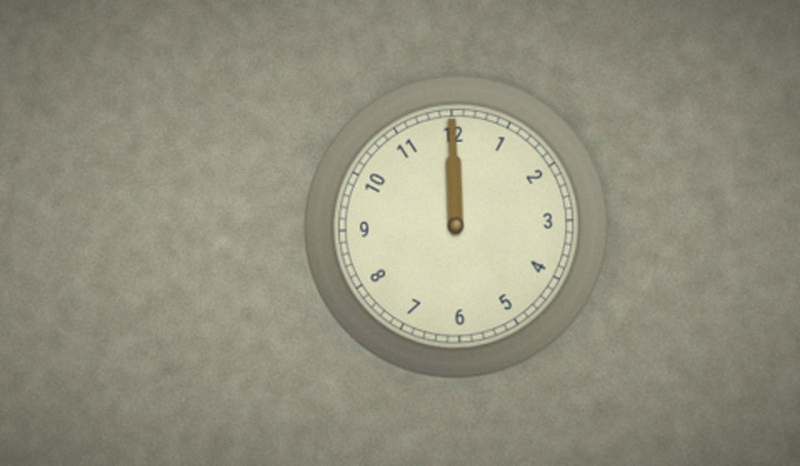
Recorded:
**12:00**
